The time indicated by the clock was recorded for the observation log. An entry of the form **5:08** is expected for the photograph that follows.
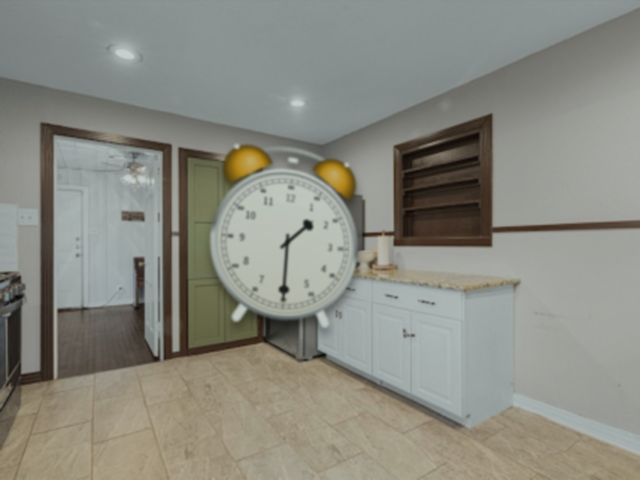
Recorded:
**1:30**
